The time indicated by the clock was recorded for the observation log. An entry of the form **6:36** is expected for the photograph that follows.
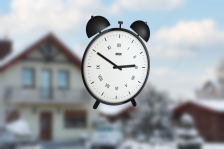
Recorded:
**2:50**
